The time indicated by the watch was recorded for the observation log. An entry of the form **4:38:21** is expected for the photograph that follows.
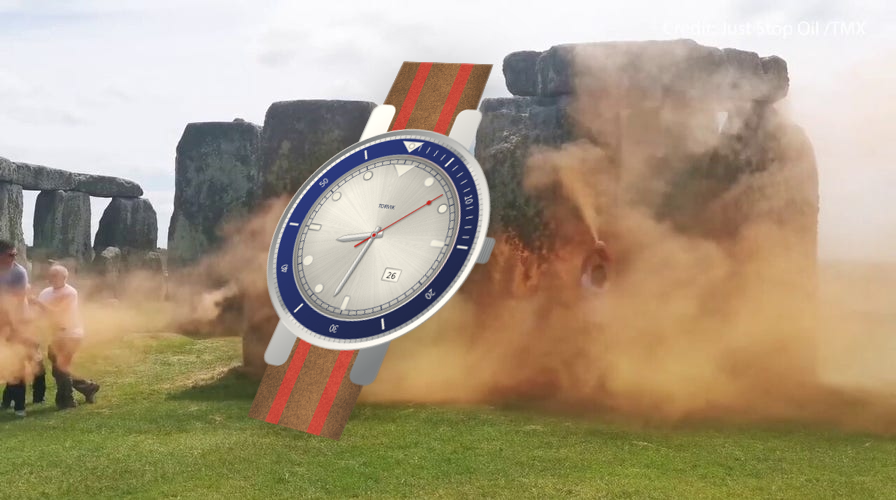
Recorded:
**8:32:08**
